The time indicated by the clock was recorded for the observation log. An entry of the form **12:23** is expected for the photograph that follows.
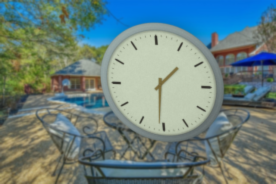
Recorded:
**1:31**
